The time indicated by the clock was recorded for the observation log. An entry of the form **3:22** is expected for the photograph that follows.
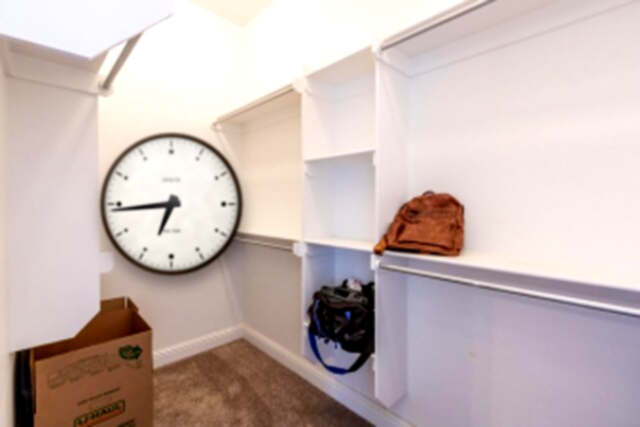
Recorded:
**6:44**
